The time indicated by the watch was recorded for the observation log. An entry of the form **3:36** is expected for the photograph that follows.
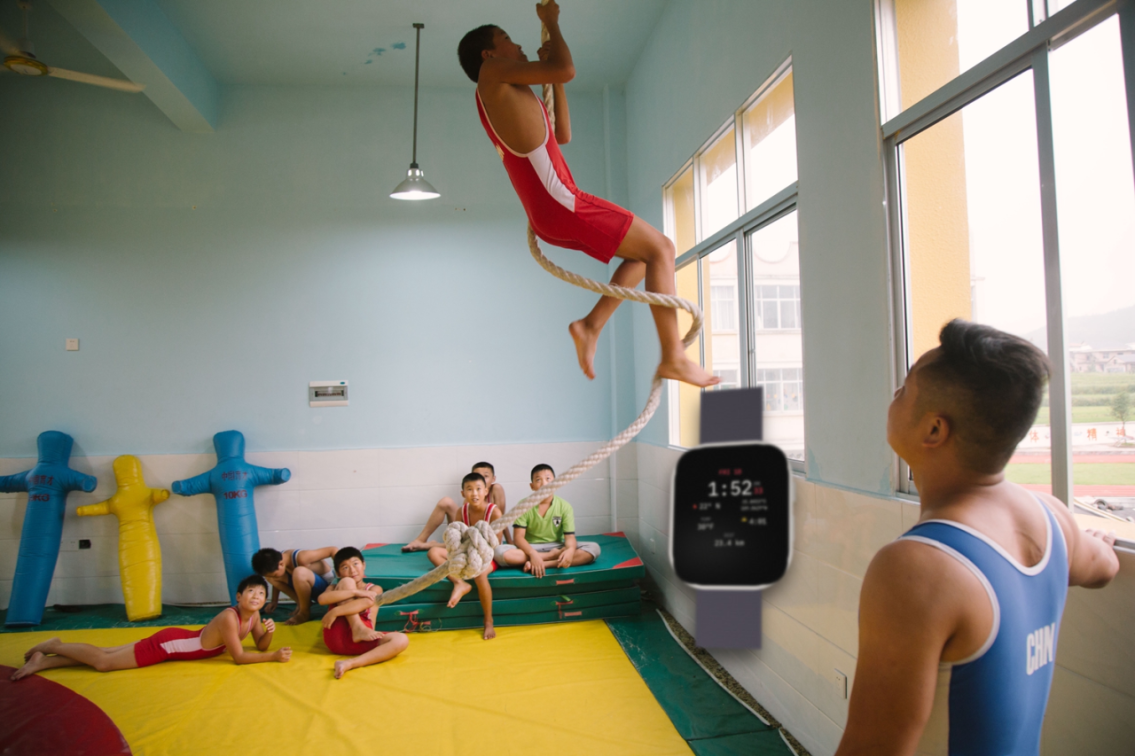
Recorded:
**1:52**
